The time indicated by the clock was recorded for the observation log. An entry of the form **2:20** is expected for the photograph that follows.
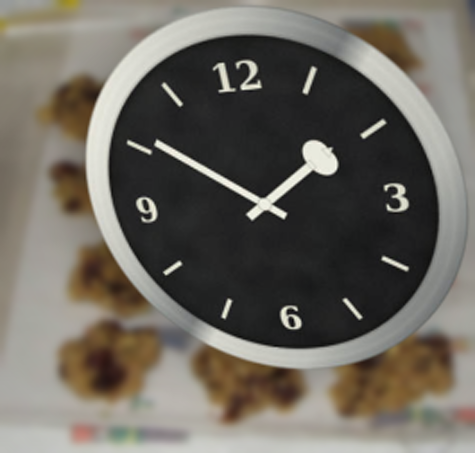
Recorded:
**1:51**
